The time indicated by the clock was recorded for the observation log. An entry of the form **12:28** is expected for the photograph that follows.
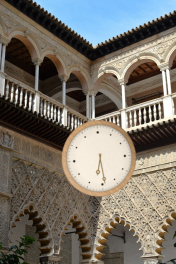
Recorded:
**6:29**
